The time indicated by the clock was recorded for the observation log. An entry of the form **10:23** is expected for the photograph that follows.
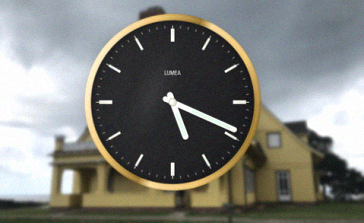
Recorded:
**5:19**
